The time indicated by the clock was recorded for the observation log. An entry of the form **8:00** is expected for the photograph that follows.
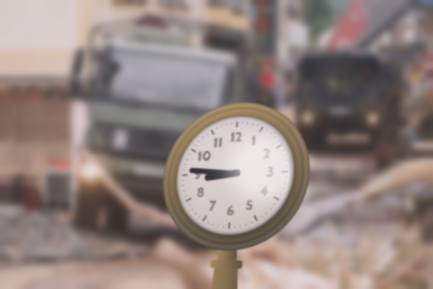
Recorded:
**8:46**
